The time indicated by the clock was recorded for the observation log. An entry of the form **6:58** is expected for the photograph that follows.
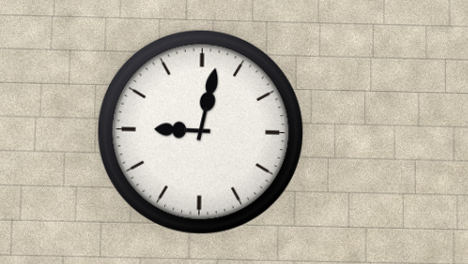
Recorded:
**9:02**
